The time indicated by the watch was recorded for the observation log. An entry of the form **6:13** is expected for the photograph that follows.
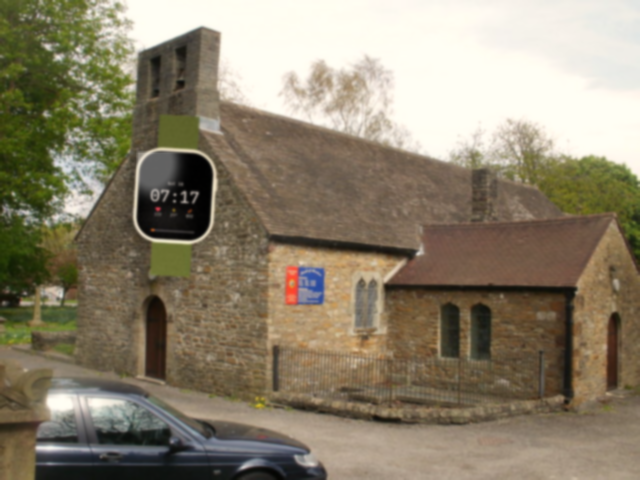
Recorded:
**7:17**
